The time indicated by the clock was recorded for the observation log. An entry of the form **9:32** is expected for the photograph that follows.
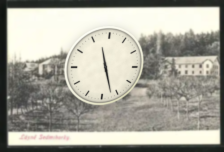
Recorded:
**11:27**
